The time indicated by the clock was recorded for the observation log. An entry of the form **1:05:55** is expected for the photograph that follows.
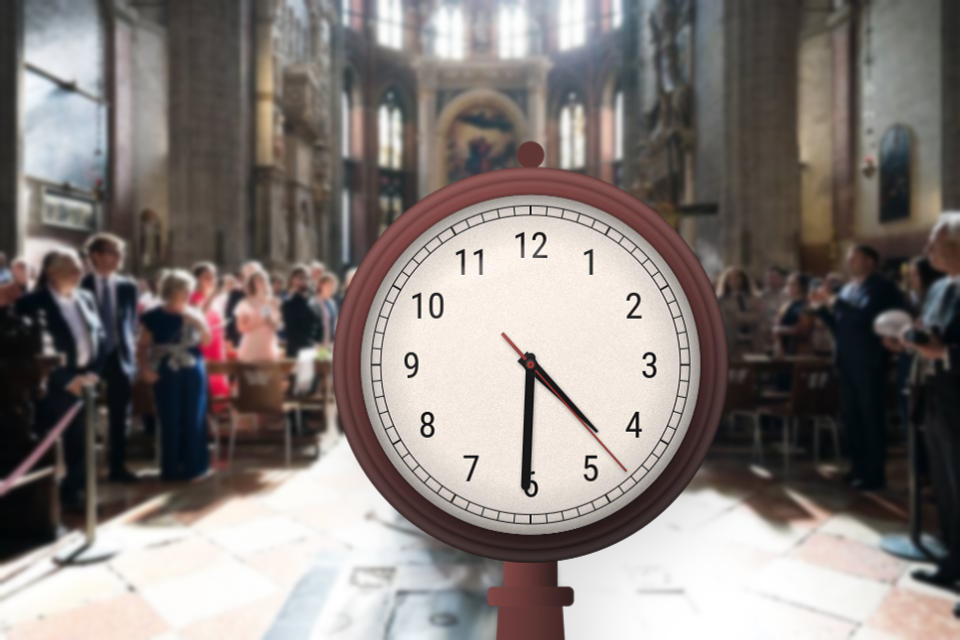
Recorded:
**4:30:23**
